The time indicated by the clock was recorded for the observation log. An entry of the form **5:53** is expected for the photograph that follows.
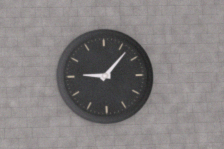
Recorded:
**9:07**
